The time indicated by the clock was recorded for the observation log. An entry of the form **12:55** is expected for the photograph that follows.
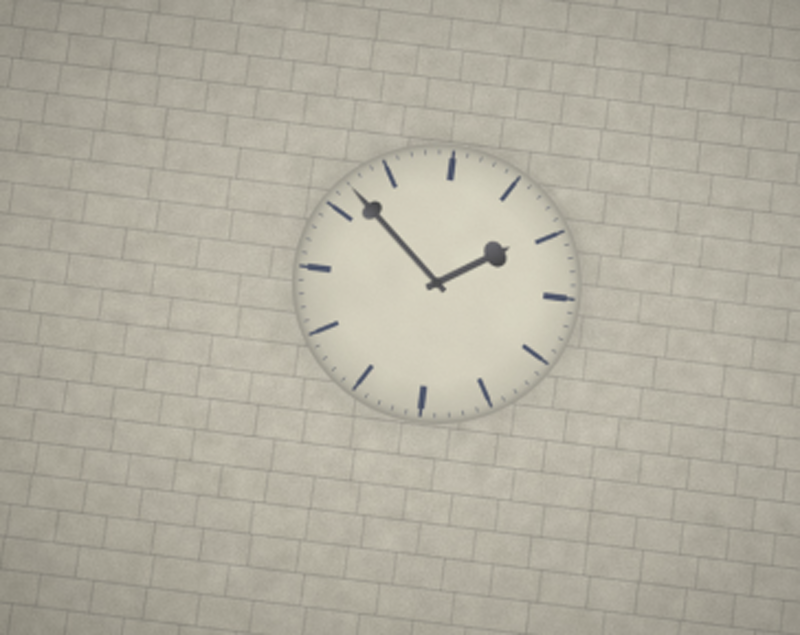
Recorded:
**1:52**
